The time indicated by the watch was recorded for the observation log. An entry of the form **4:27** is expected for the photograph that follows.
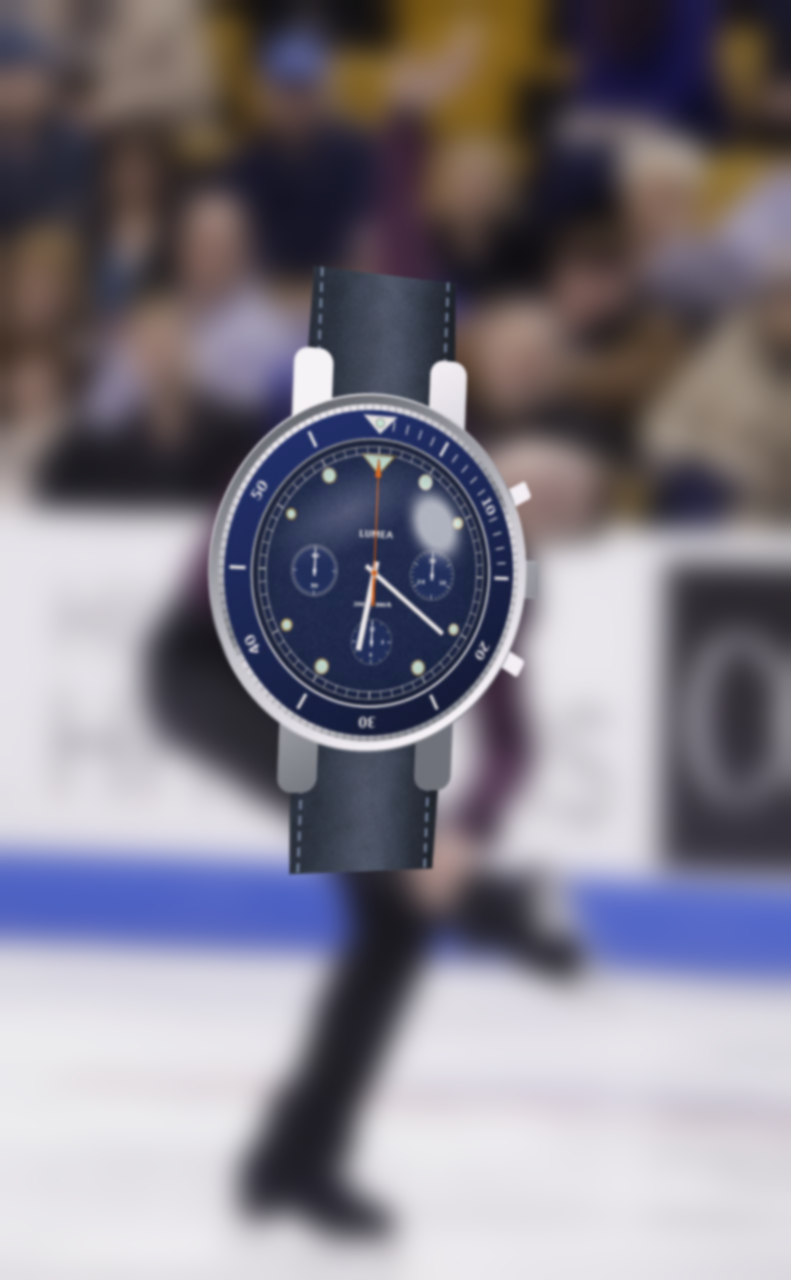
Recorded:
**6:21**
